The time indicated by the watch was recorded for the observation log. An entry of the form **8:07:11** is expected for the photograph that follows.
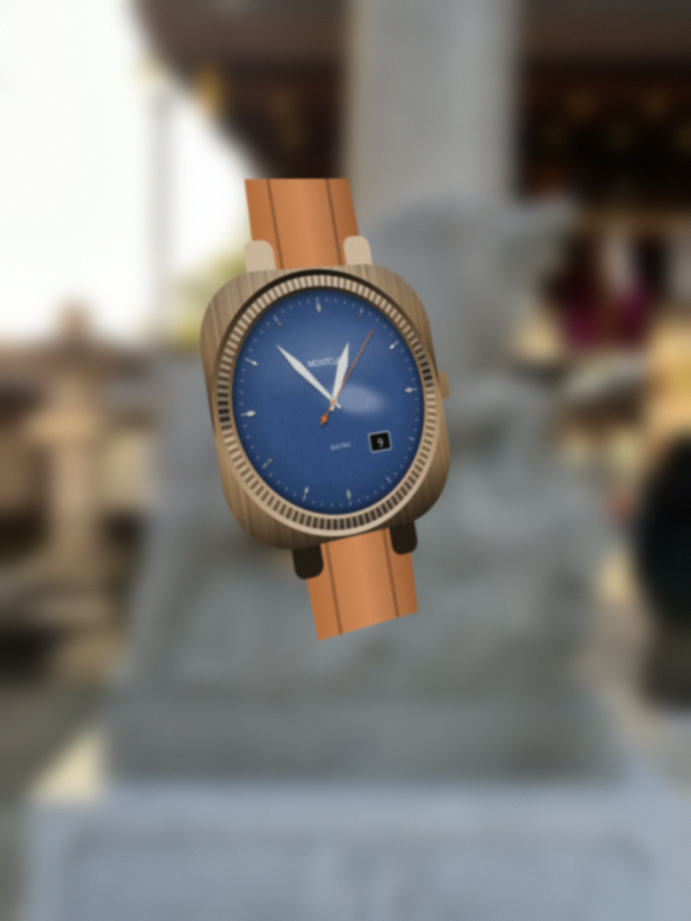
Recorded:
**12:53:07**
